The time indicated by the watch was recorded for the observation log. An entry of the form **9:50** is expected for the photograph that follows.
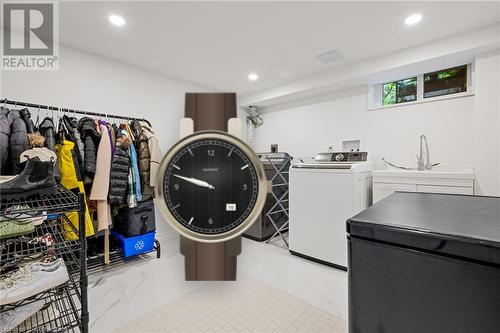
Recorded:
**9:48**
